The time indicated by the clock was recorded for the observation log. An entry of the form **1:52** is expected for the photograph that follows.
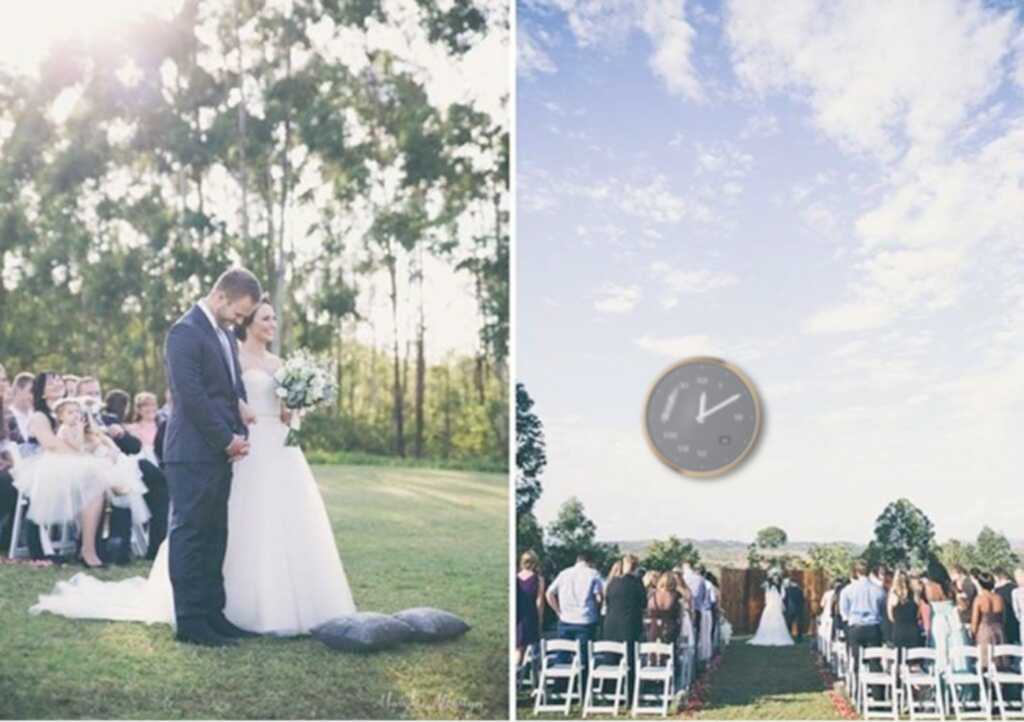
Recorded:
**12:10**
